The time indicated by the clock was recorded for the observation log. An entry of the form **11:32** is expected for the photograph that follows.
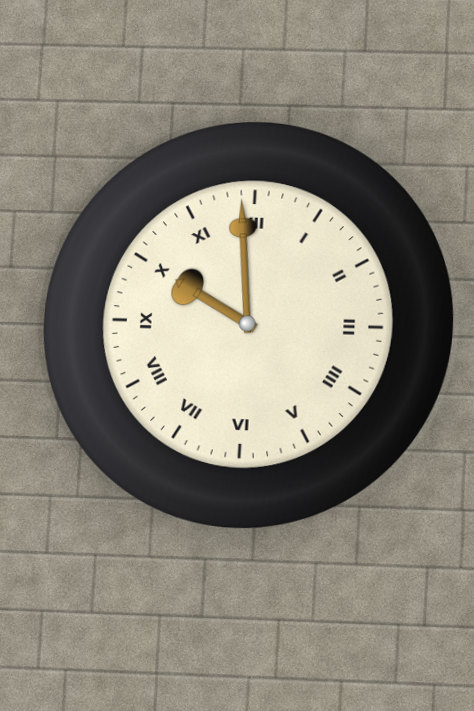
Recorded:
**9:59**
